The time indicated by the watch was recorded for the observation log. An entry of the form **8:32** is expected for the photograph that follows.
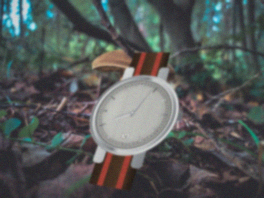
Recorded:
**8:04**
